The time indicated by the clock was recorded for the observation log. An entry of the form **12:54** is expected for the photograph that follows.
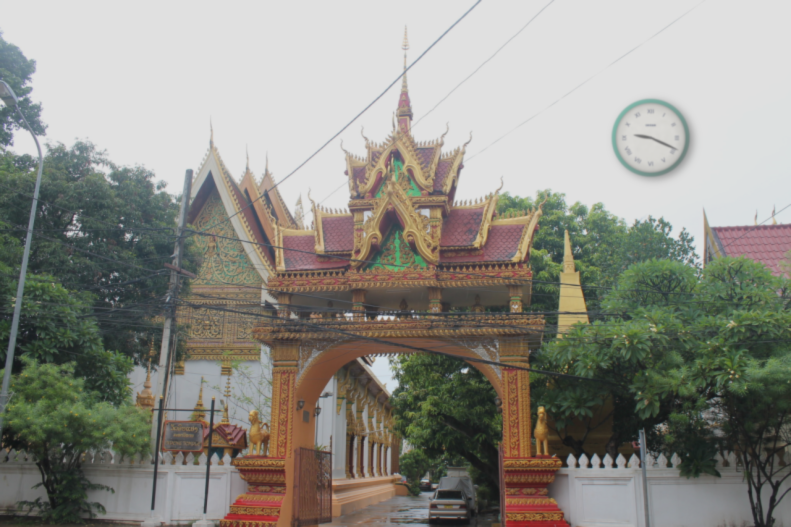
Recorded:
**9:19**
